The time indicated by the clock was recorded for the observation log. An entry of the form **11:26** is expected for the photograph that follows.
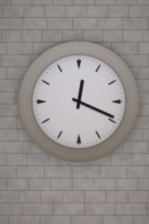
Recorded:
**12:19**
